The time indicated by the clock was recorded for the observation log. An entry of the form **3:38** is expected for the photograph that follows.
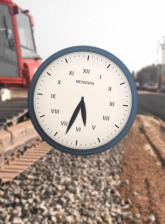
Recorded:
**5:33**
